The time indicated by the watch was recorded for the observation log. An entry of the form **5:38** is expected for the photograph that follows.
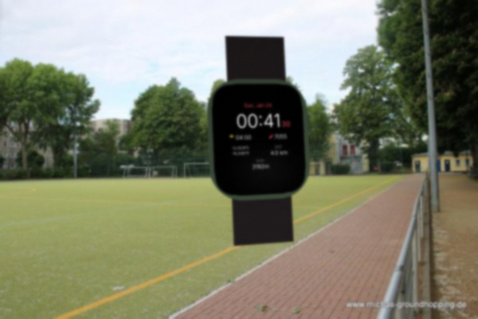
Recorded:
**0:41**
